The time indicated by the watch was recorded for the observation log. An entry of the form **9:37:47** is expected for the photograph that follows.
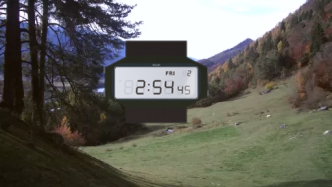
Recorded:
**2:54:45**
